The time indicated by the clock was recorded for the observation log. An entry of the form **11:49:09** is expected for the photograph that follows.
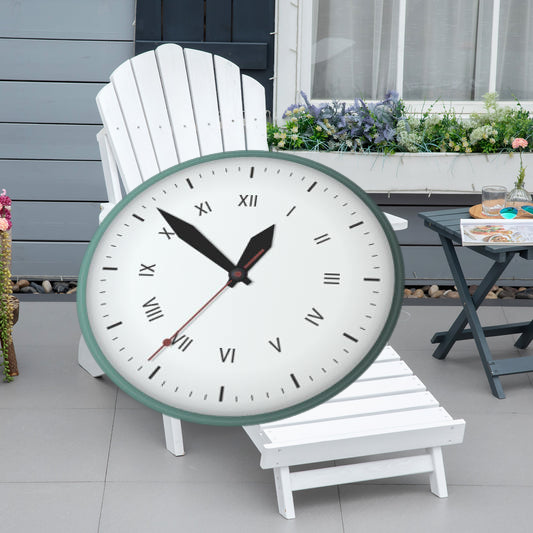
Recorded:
**12:51:36**
